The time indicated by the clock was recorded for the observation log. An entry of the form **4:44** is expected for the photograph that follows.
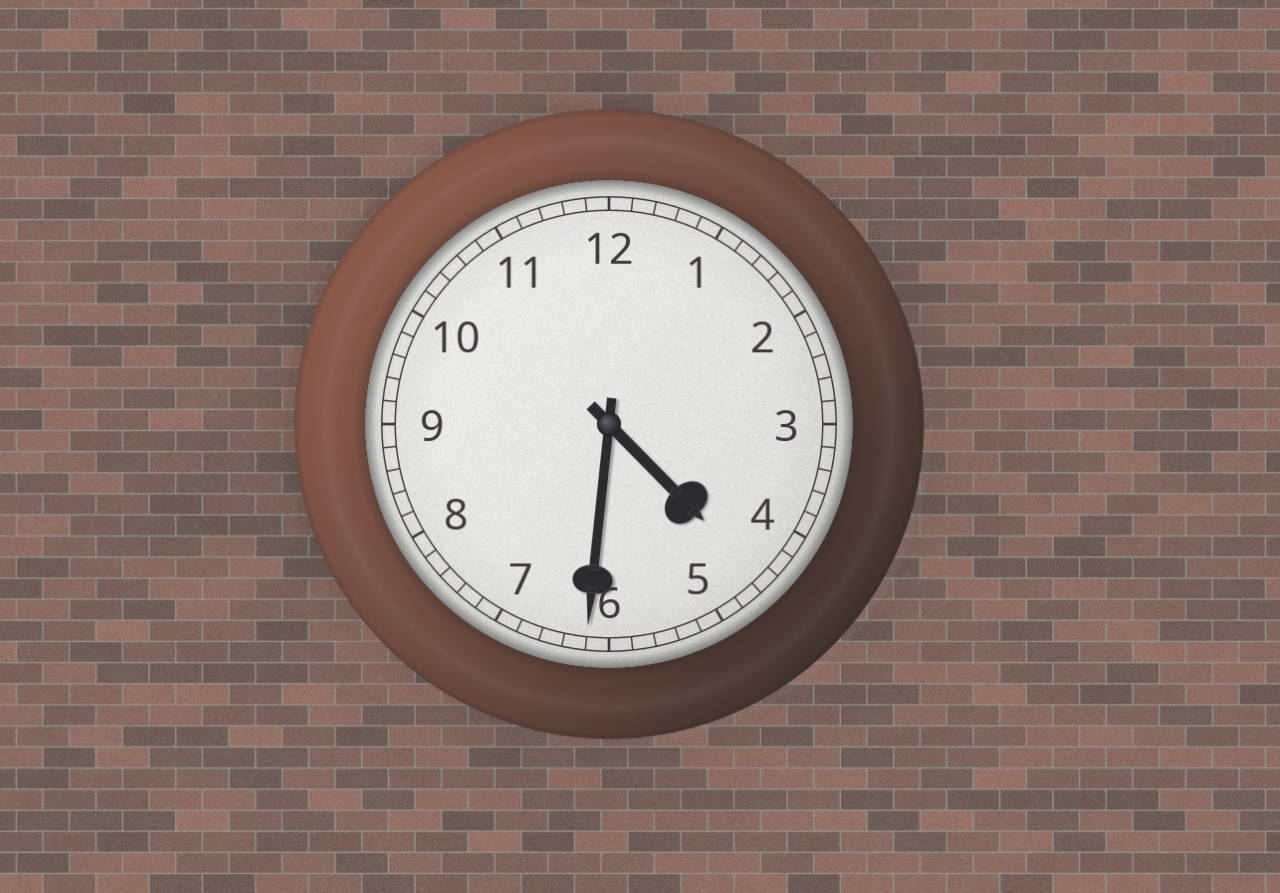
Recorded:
**4:31**
